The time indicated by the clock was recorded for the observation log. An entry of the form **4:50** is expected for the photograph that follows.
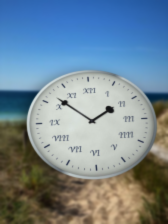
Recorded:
**1:52**
